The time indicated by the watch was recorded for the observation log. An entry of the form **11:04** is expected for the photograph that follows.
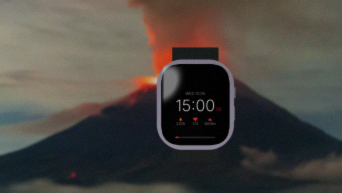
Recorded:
**15:00**
